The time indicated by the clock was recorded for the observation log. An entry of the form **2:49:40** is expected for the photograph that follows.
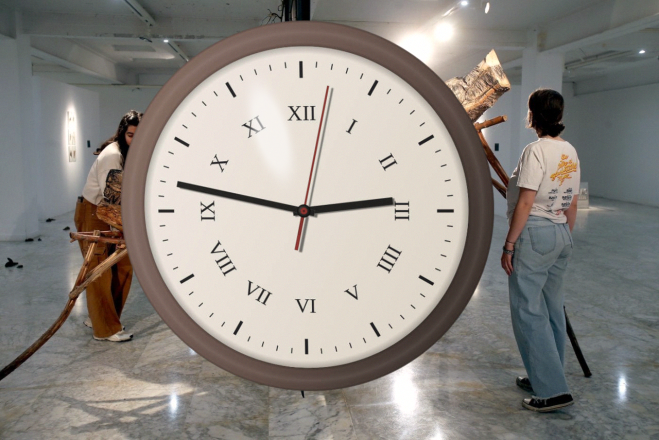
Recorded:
**2:47:02**
